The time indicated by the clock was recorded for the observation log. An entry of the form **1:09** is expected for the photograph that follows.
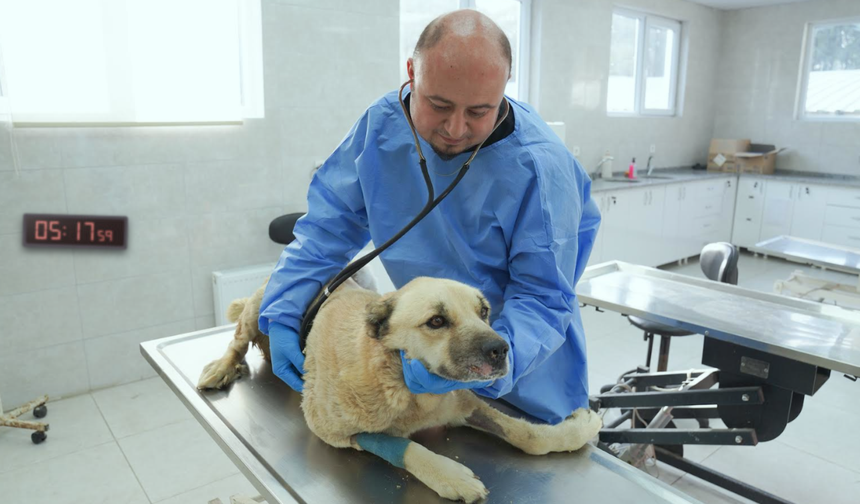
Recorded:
**5:17**
